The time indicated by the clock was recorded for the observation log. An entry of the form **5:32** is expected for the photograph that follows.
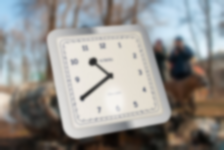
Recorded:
**10:40**
